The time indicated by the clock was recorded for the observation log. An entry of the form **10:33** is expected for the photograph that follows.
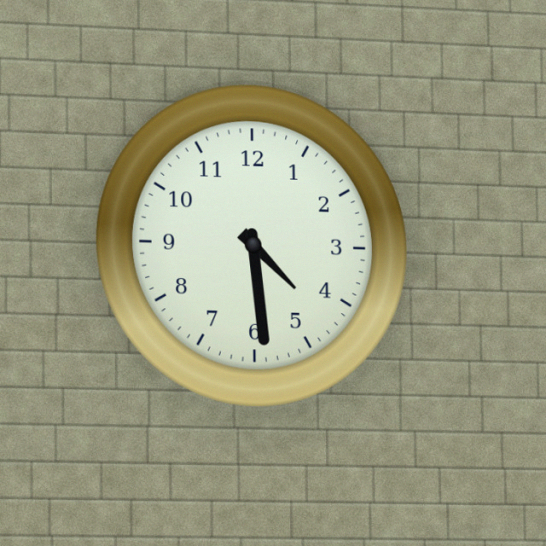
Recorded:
**4:29**
